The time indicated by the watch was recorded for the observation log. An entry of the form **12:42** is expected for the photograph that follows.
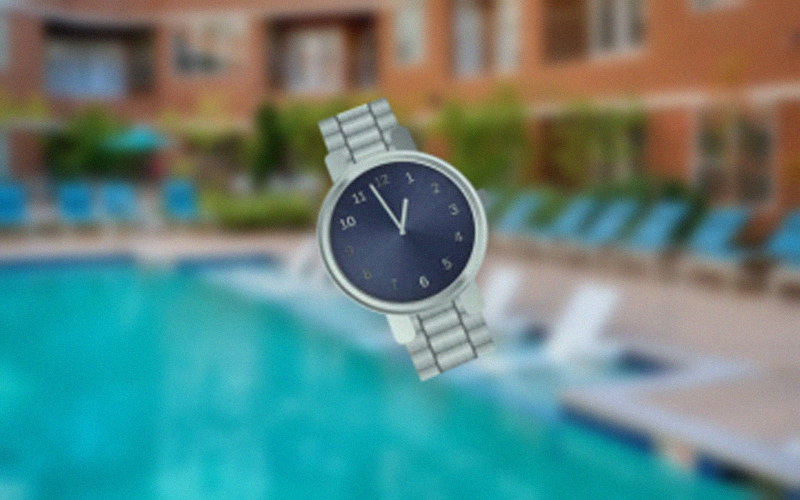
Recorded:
**12:58**
